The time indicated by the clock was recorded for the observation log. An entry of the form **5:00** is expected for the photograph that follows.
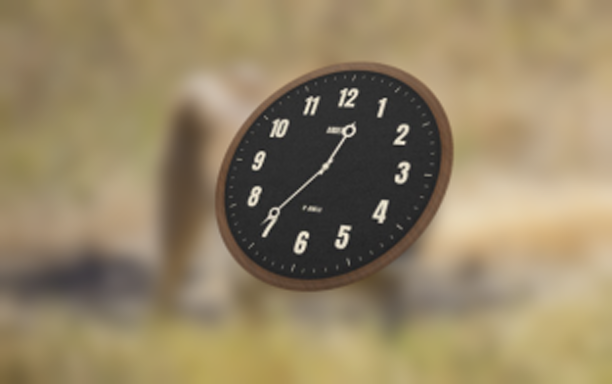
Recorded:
**12:36**
